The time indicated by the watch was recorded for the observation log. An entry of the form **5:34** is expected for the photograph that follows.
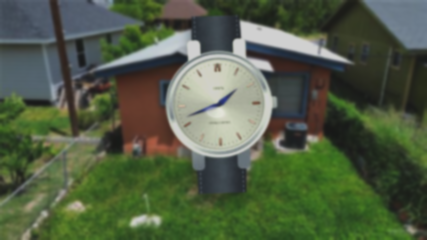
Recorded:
**1:42**
